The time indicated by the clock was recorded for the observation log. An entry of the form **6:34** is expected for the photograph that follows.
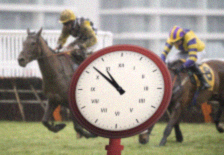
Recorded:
**10:52**
